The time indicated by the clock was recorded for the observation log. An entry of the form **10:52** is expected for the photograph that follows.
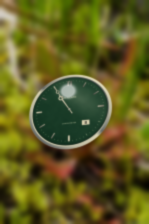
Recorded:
**10:55**
